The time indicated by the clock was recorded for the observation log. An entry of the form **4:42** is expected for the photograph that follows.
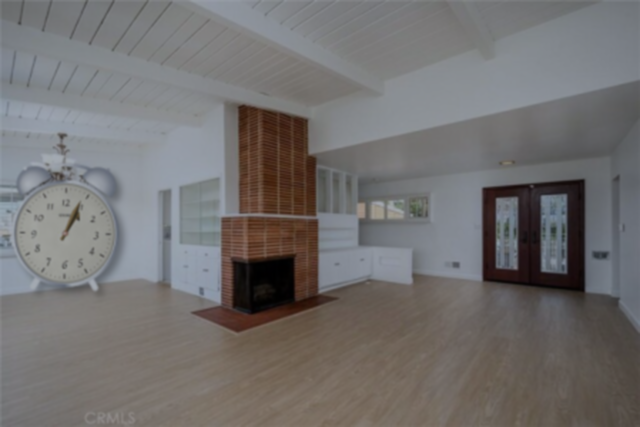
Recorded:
**1:04**
